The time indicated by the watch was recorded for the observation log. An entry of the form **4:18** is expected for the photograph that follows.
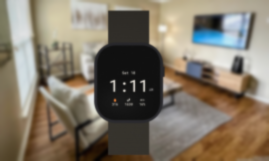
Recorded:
**1:11**
